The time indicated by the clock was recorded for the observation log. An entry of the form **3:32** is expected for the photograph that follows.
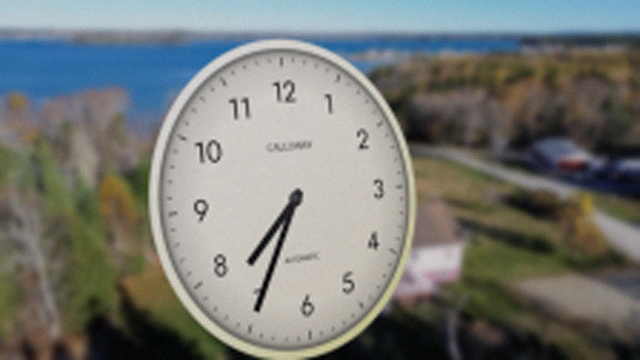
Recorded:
**7:35**
